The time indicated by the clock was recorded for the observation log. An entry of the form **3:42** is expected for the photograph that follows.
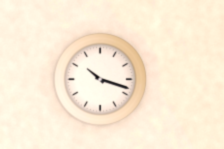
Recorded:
**10:18**
